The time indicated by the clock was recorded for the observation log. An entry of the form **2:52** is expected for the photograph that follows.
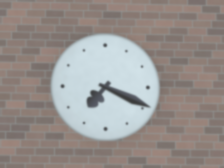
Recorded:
**7:19**
